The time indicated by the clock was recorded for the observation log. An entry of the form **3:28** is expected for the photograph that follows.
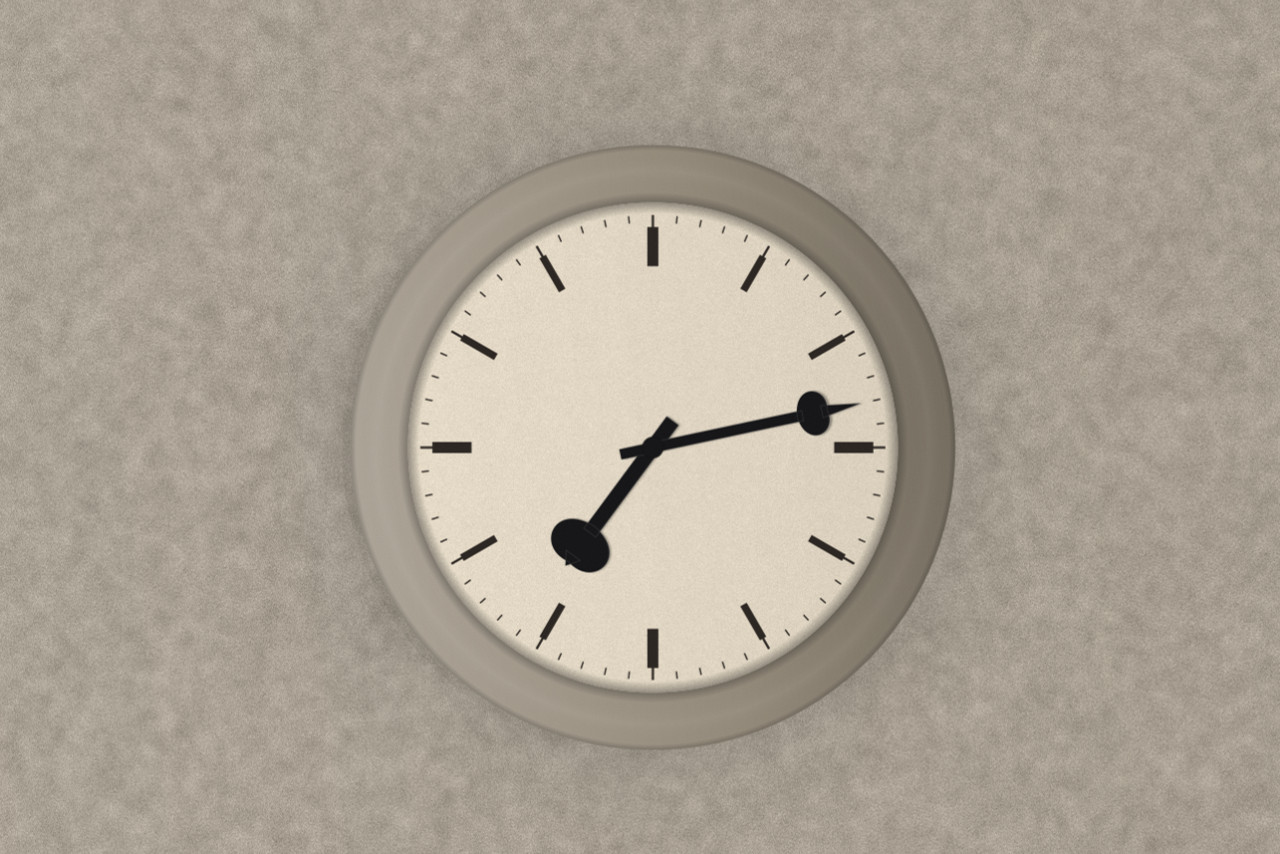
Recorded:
**7:13**
